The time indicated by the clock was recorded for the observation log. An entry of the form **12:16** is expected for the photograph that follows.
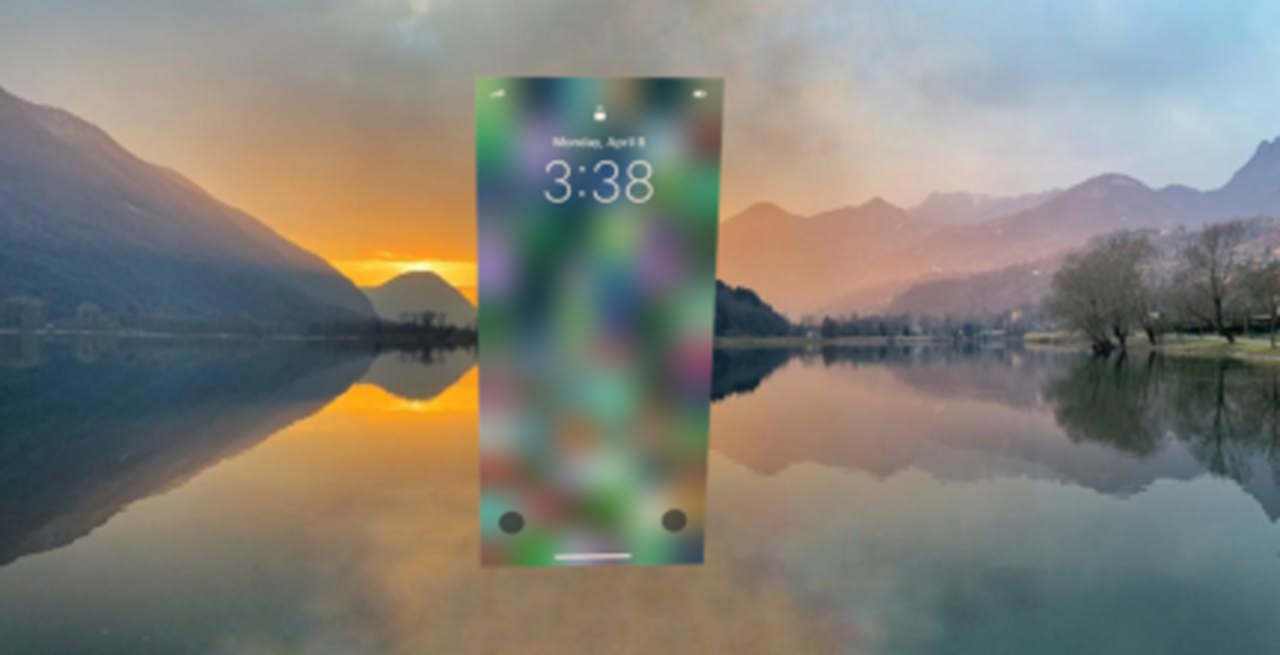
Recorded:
**3:38**
